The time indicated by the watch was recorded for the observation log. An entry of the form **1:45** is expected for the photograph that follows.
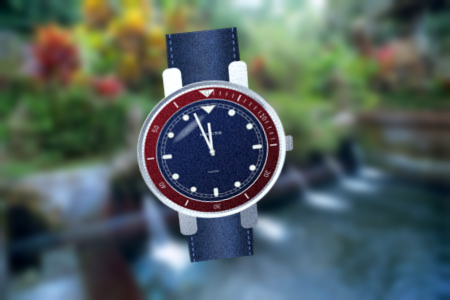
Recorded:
**11:57**
